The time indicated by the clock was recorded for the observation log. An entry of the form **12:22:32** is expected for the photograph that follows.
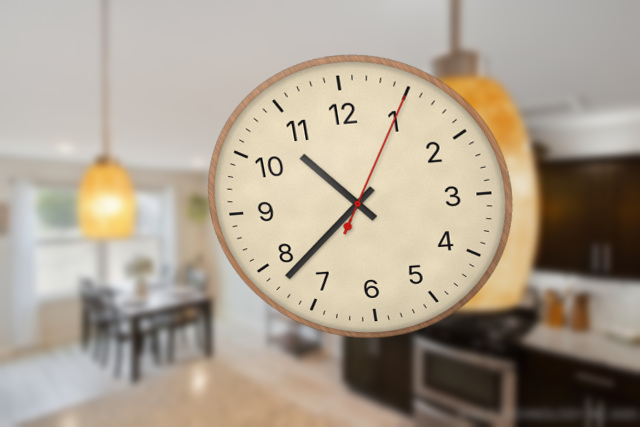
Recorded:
**10:38:05**
